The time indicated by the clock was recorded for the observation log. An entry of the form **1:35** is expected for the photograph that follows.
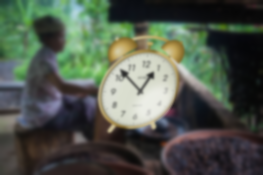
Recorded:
**12:52**
